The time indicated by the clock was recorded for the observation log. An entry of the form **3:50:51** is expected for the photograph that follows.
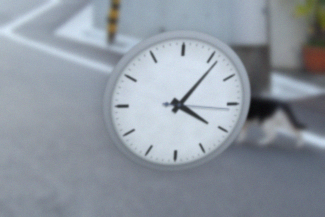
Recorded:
**4:06:16**
